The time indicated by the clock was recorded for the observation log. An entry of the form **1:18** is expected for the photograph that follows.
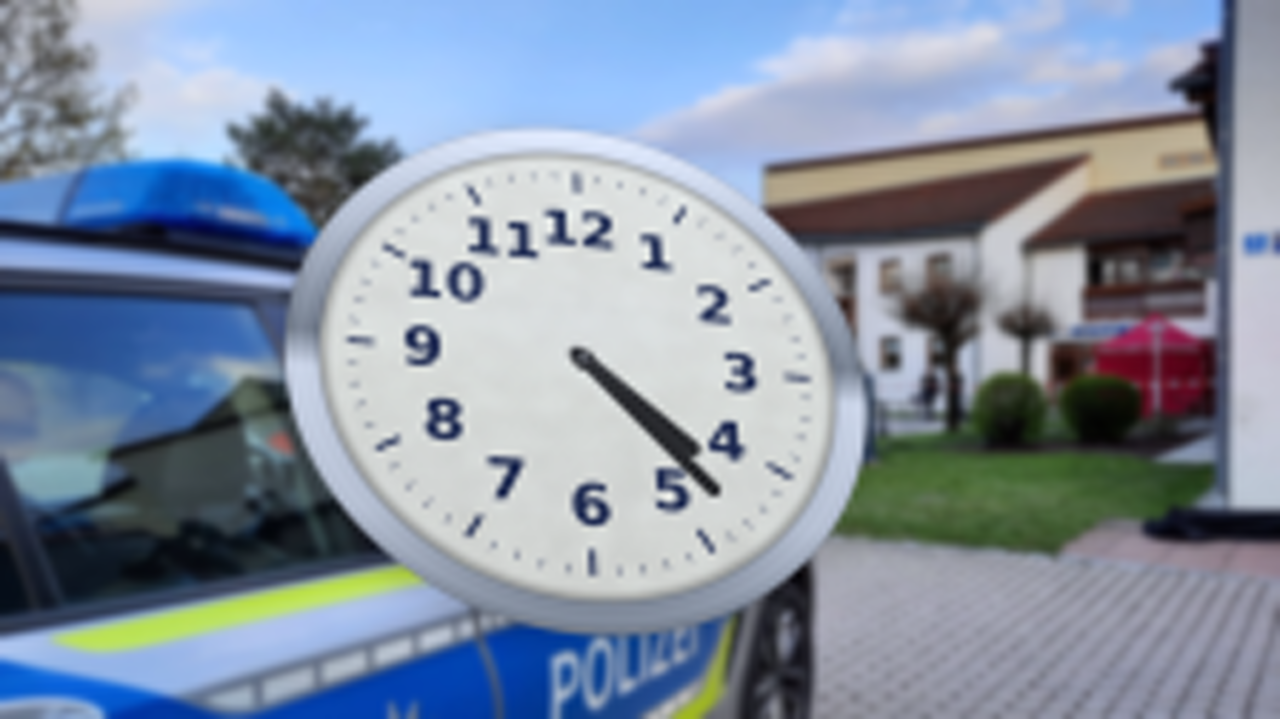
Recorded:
**4:23**
